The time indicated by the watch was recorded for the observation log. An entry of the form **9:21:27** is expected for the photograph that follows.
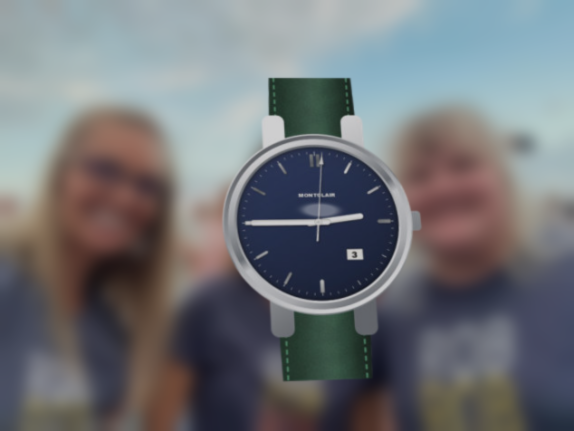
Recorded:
**2:45:01**
